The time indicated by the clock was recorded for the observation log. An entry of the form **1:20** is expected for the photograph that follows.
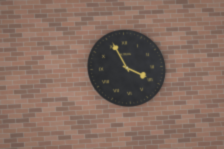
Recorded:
**3:56**
